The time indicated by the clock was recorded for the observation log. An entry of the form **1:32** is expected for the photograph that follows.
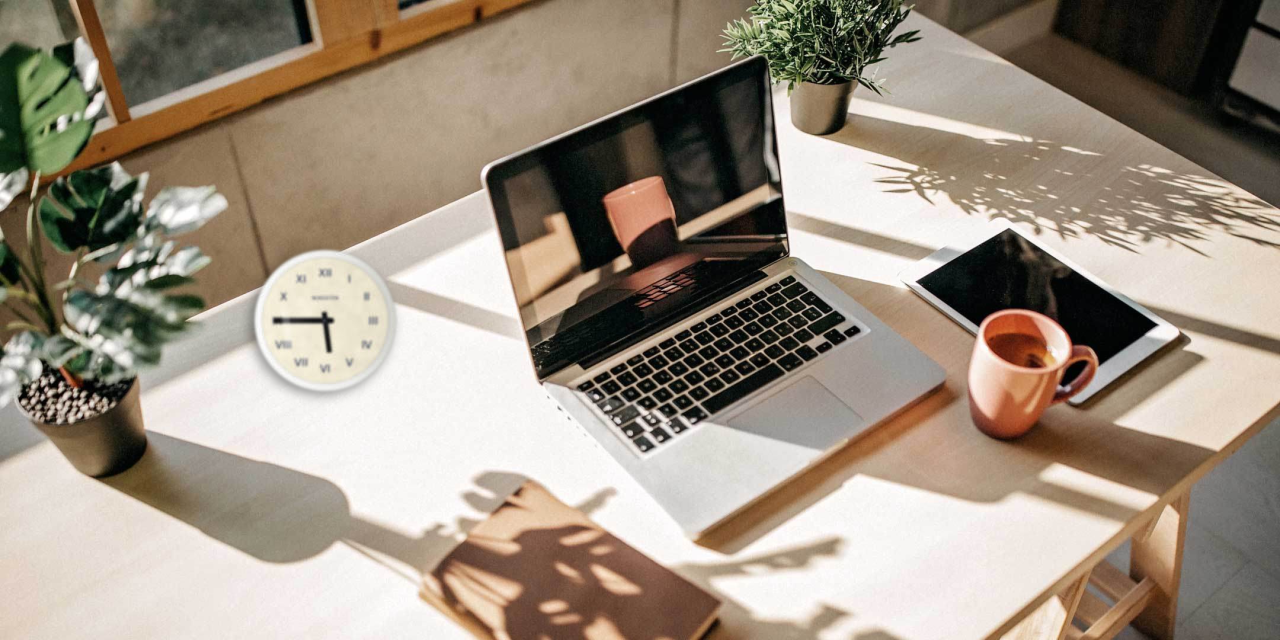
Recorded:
**5:45**
